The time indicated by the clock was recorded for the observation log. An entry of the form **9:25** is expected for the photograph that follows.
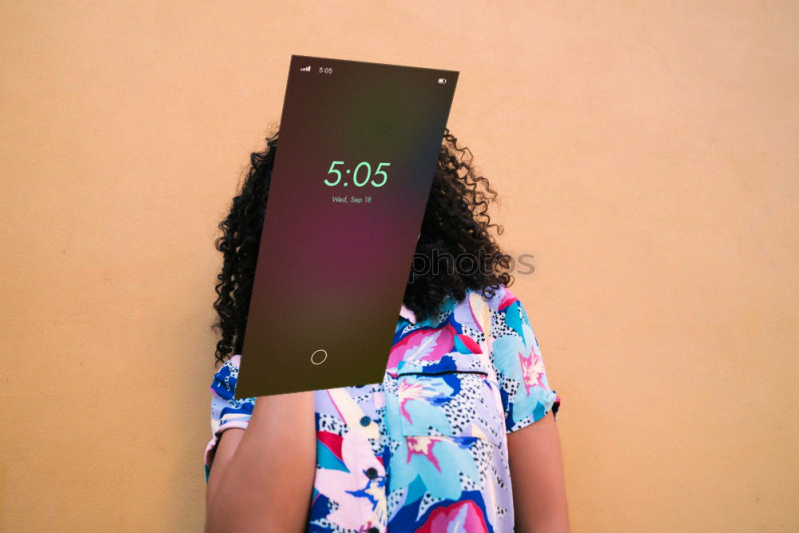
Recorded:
**5:05**
